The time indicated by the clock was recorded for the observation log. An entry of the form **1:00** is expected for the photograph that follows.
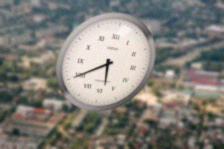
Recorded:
**5:40**
